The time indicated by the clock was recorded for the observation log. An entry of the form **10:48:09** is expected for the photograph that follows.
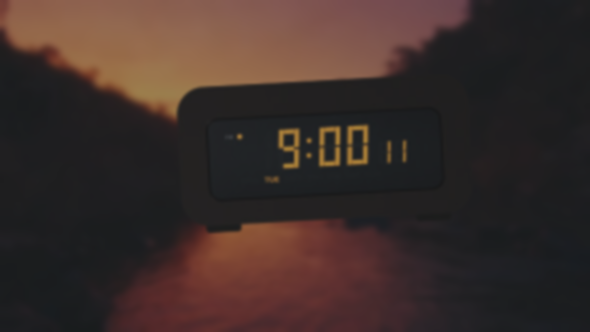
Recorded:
**9:00:11**
